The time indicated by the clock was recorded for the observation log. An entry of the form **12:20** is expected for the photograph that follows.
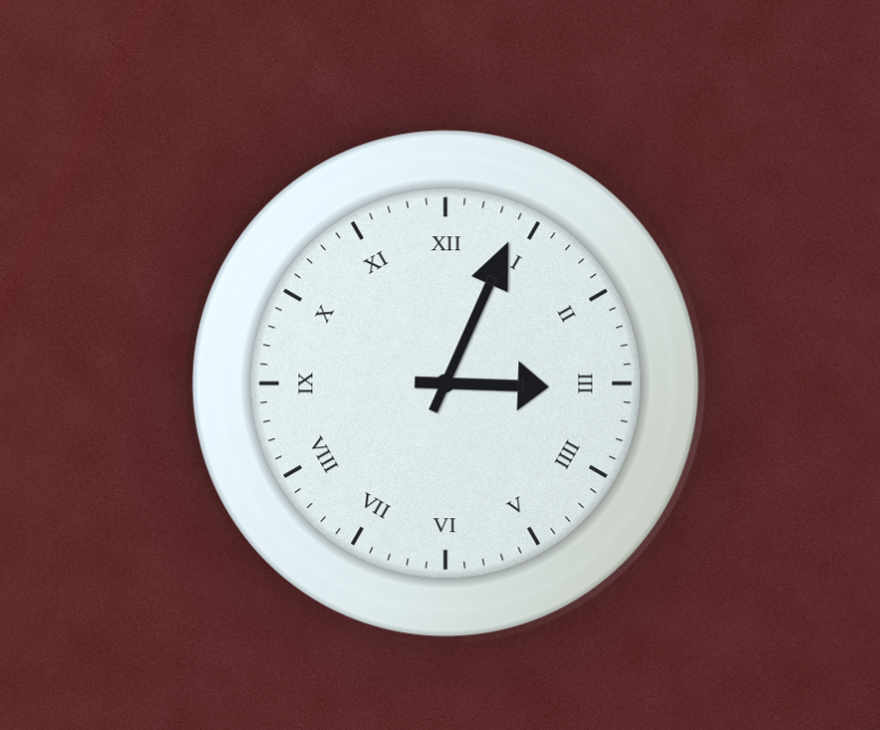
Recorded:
**3:04**
